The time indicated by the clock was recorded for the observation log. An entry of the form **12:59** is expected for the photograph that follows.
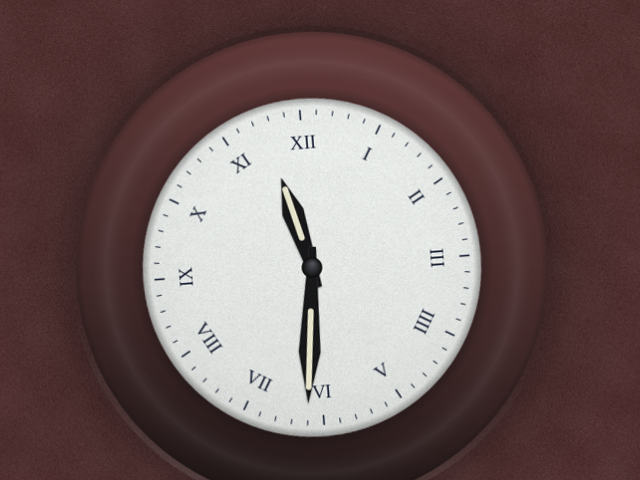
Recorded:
**11:31**
